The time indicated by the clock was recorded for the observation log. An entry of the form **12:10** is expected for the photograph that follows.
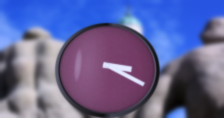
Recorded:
**3:20**
